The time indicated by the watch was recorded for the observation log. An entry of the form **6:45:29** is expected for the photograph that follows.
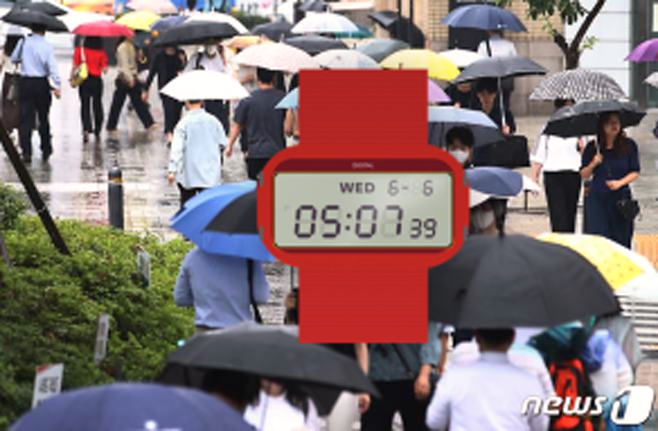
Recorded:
**5:07:39**
